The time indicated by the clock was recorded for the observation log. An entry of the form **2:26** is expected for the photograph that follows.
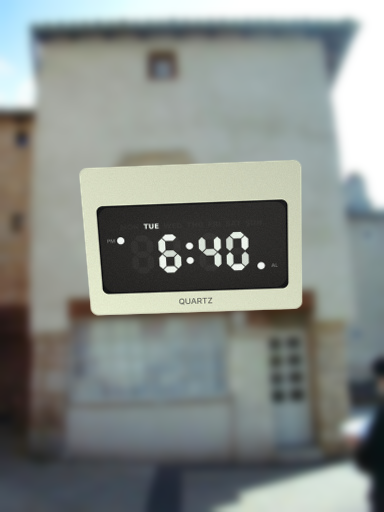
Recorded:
**6:40**
